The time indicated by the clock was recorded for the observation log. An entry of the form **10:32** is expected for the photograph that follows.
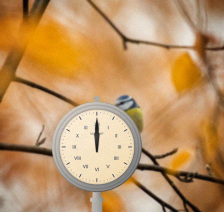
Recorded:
**12:00**
